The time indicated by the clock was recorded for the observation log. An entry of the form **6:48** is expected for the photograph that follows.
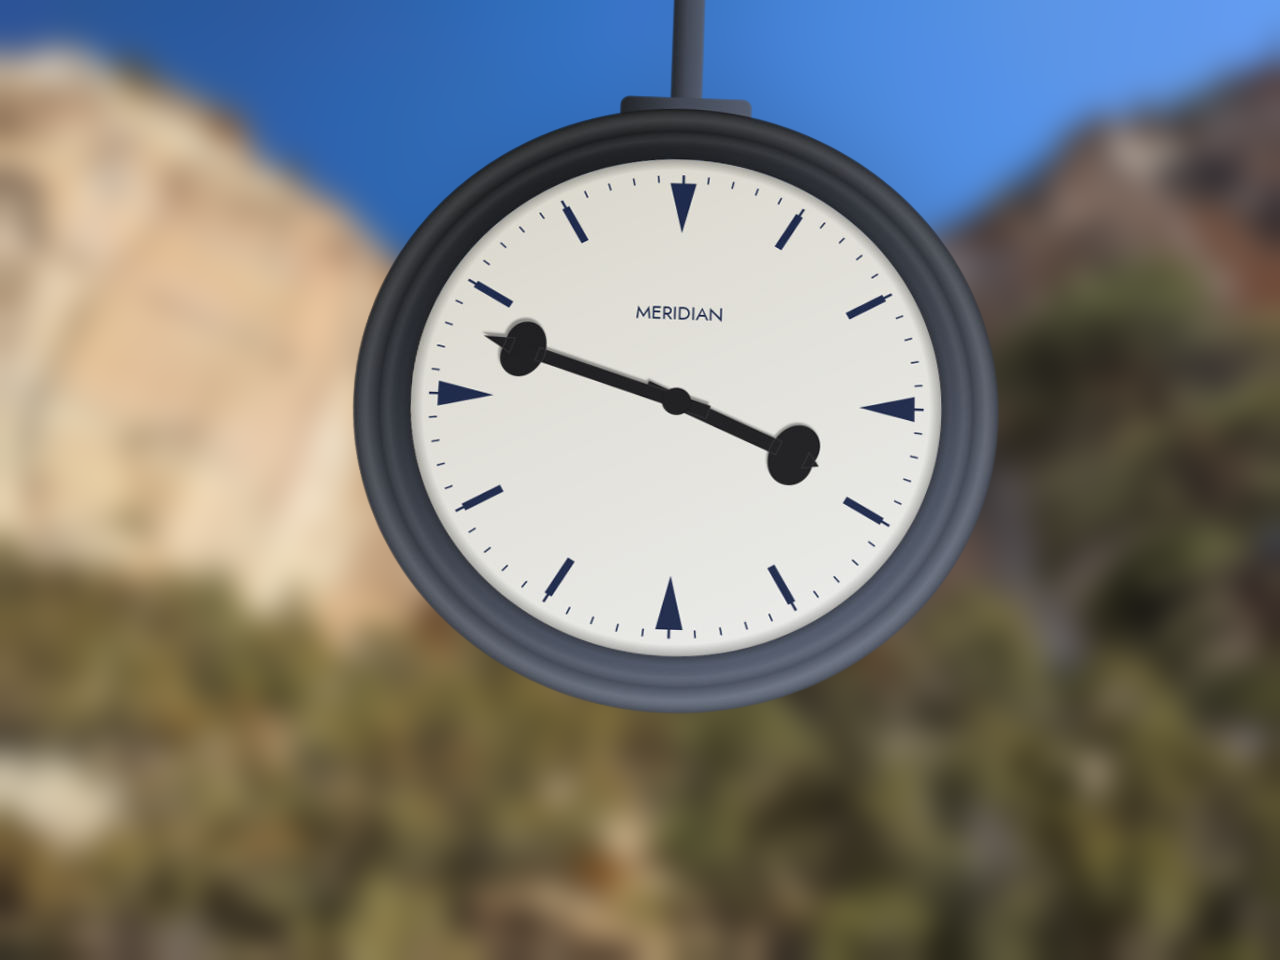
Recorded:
**3:48**
